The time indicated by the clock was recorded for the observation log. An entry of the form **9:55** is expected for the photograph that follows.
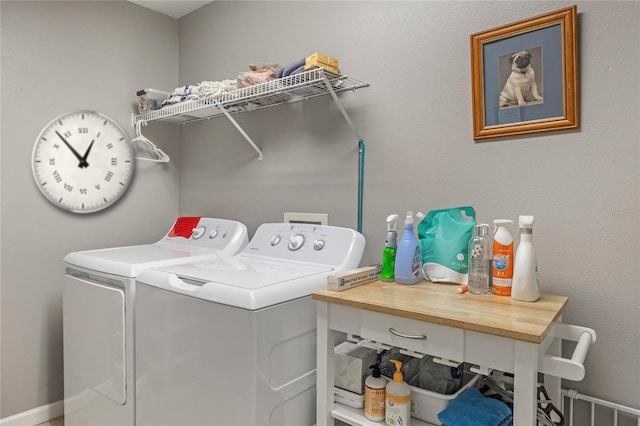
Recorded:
**12:53**
